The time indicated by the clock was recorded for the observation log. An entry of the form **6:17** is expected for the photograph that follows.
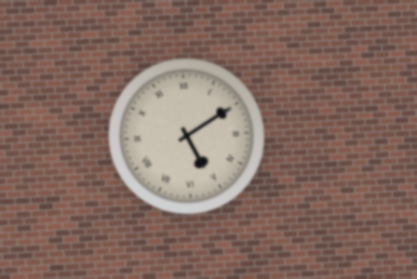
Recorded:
**5:10**
